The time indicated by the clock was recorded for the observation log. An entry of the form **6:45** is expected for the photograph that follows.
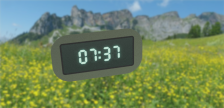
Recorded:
**7:37**
